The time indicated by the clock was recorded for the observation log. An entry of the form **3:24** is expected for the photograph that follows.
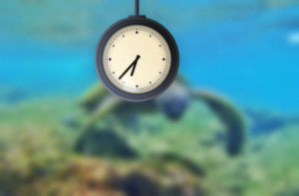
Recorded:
**6:37**
